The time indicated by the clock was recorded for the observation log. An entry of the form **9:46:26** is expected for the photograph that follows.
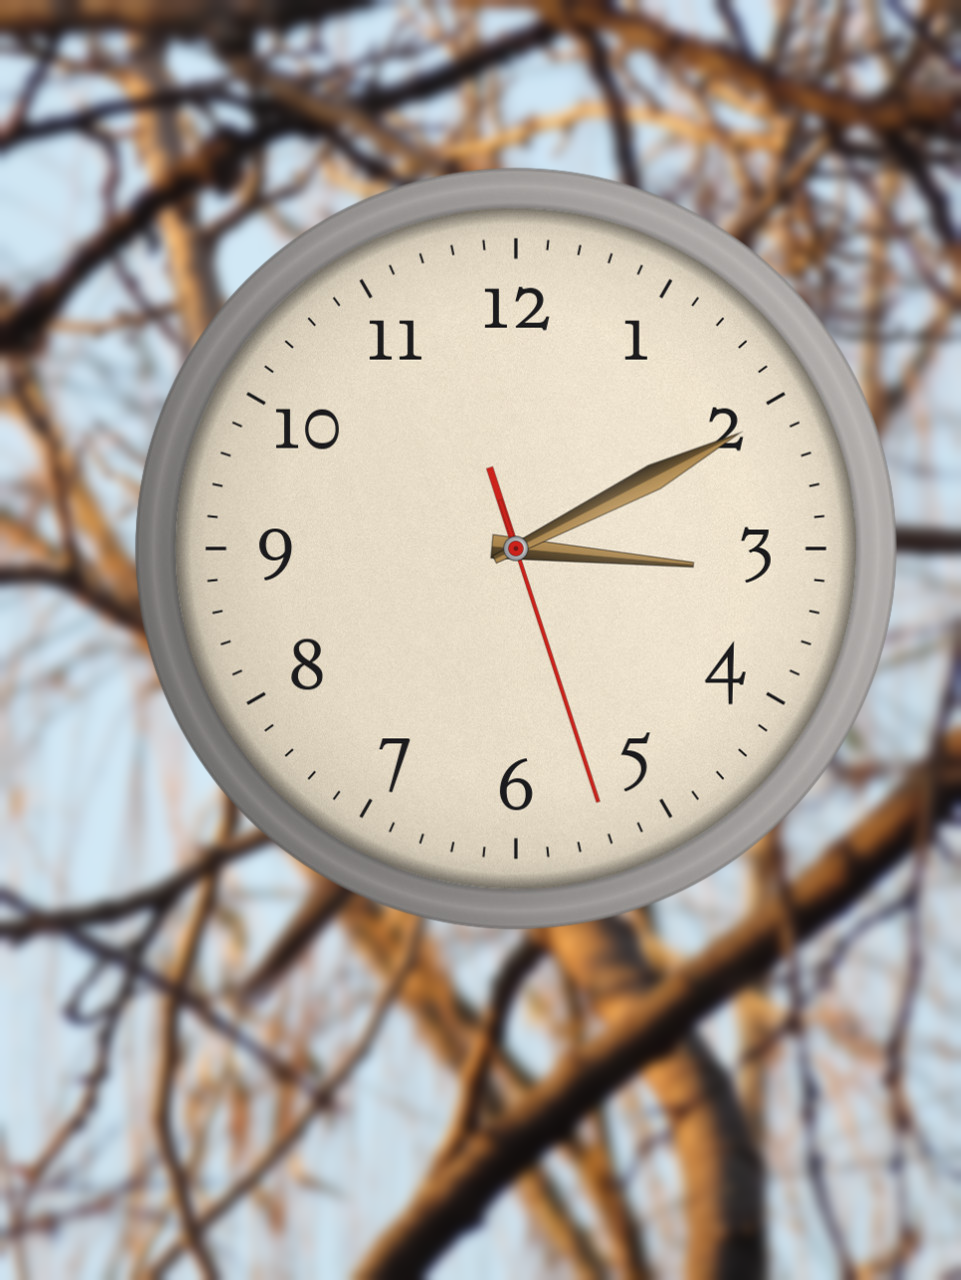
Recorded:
**3:10:27**
